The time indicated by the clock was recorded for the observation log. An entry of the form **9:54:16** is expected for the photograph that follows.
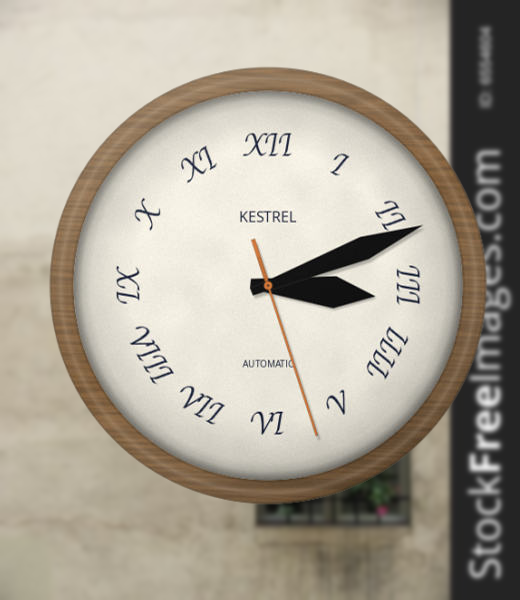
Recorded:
**3:11:27**
